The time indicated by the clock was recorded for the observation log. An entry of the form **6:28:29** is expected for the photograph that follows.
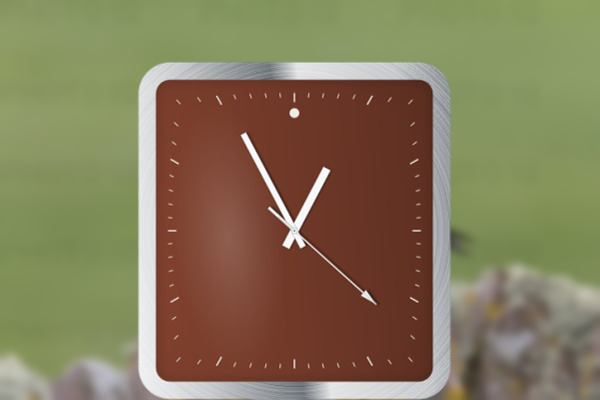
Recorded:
**12:55:22**
